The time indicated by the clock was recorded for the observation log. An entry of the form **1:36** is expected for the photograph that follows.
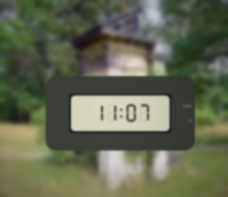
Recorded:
**11:07**
